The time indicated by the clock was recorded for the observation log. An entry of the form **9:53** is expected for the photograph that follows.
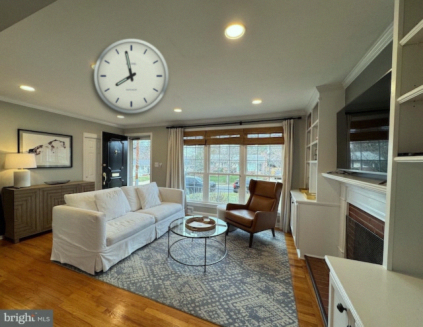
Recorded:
**7:58**
